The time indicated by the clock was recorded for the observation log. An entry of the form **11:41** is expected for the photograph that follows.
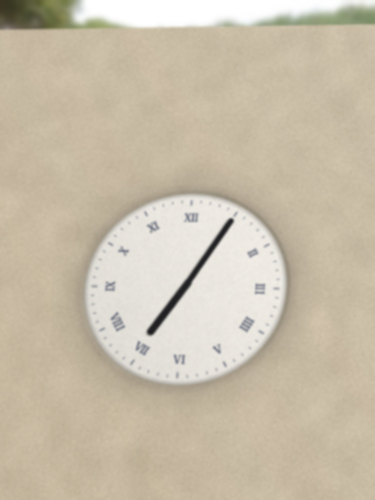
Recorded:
**7:05**
